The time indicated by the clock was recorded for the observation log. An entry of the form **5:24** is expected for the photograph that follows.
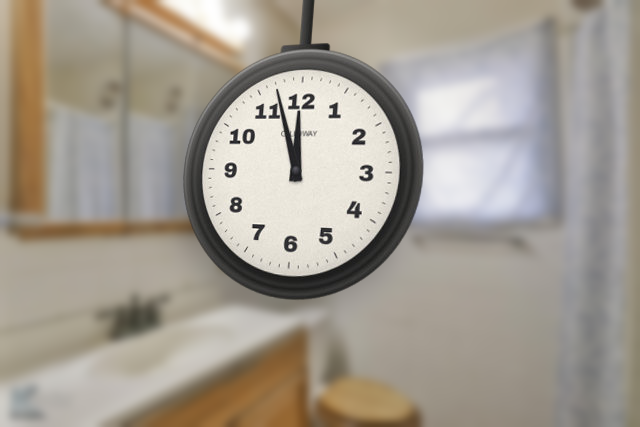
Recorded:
**11:57**
